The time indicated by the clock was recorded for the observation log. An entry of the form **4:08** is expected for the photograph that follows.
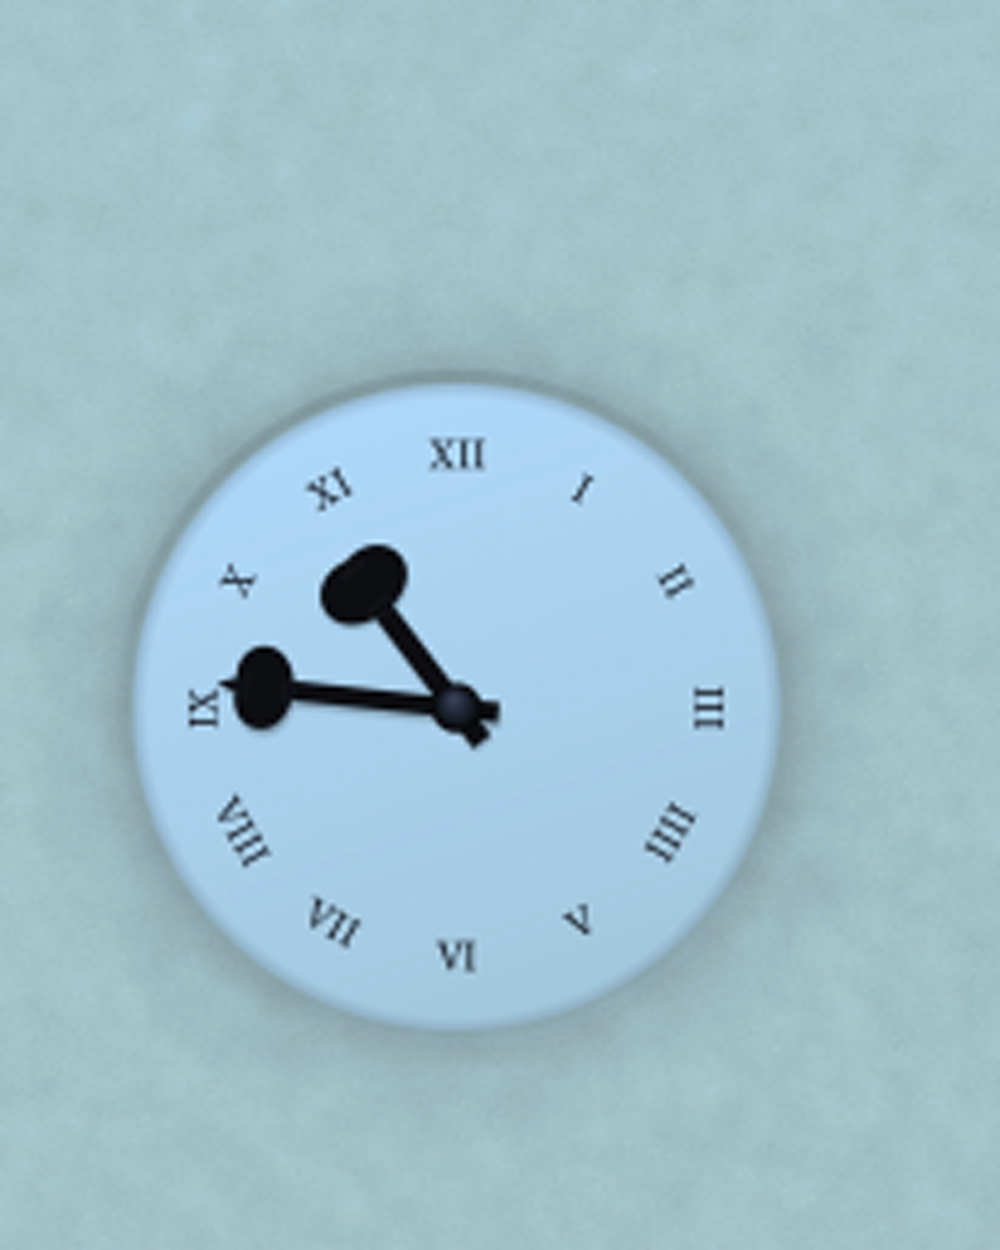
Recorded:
**10:46**
